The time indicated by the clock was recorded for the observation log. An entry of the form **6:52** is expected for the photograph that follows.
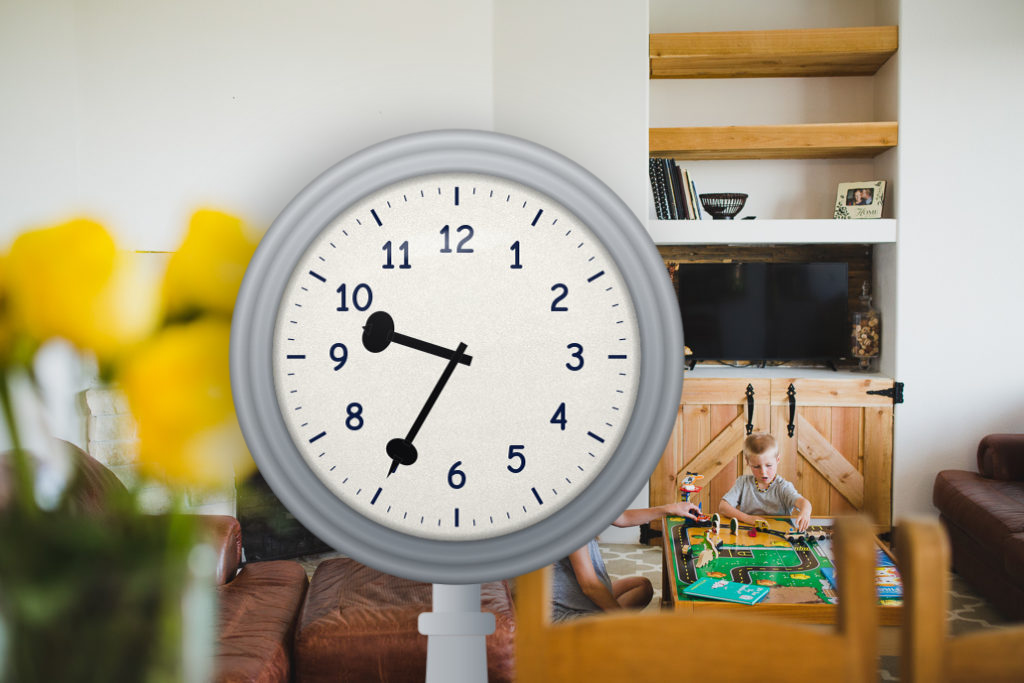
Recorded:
**9:35**
